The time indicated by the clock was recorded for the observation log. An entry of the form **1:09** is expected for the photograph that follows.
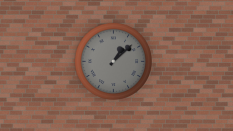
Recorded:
**1:08**
